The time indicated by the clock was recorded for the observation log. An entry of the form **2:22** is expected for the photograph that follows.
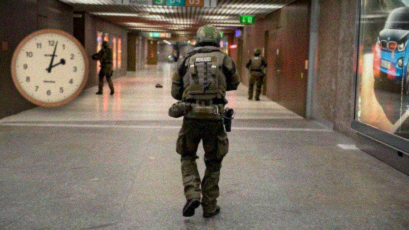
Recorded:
**2:02**
